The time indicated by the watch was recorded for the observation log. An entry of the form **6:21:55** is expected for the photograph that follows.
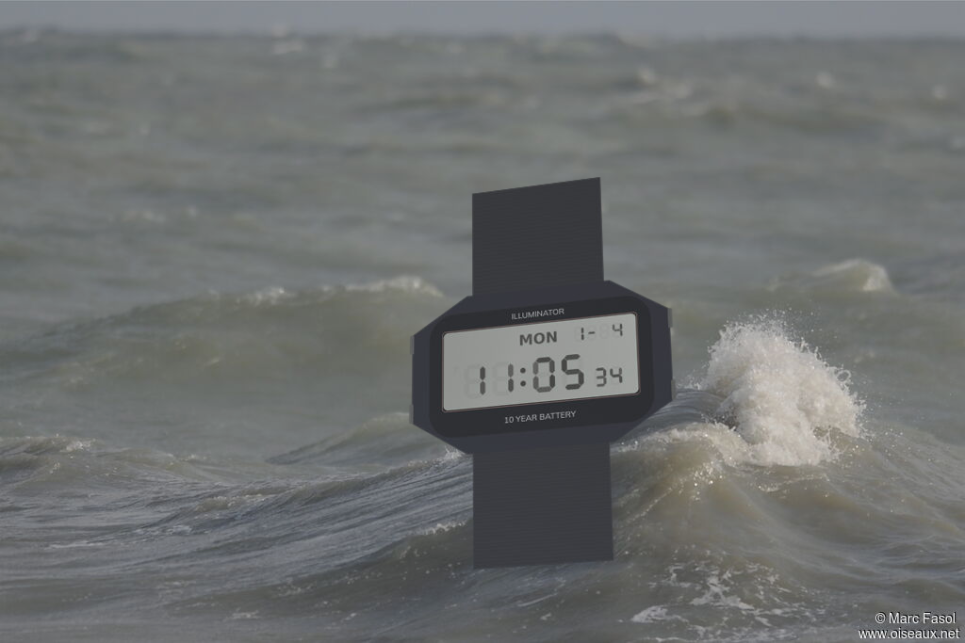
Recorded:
**11:05:34**
